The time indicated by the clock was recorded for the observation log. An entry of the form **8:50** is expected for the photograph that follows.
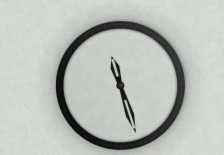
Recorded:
**11:27**
